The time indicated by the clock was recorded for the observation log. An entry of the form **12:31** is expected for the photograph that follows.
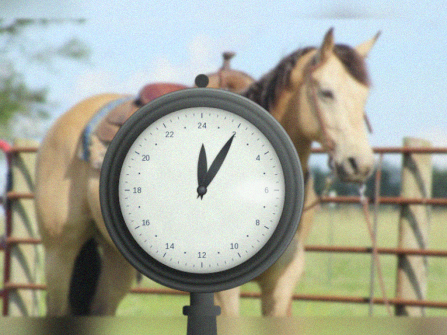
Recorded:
**0:05**
